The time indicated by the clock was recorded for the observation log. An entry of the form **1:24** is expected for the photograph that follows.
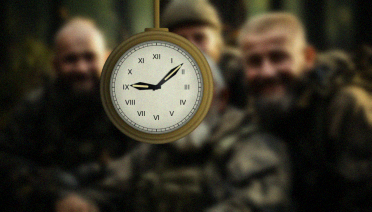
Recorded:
**9:08**
